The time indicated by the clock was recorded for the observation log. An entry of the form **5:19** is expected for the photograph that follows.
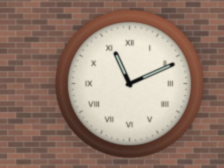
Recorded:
**11:11**
